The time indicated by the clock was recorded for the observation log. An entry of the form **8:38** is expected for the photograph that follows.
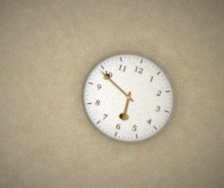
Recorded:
**5:49**
